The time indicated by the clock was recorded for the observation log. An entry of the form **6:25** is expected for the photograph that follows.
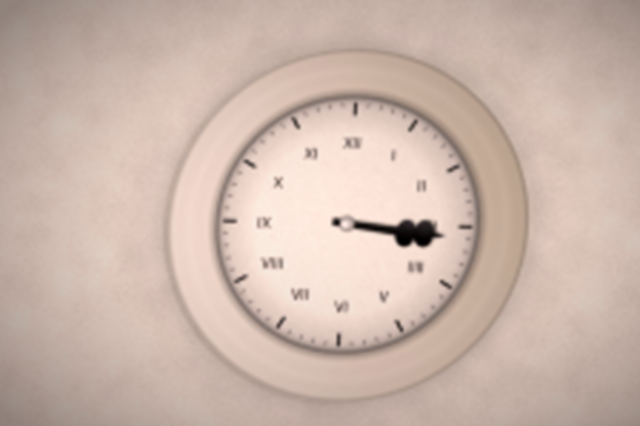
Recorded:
**3:16**
